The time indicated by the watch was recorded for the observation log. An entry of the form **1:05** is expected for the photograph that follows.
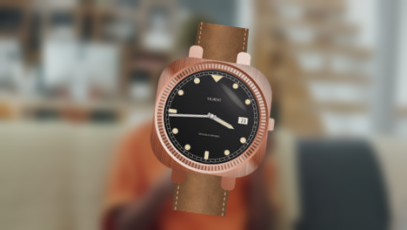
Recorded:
**3:44**
